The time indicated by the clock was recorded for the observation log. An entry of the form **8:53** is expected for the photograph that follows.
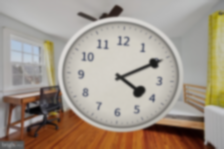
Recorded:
**4:10**
